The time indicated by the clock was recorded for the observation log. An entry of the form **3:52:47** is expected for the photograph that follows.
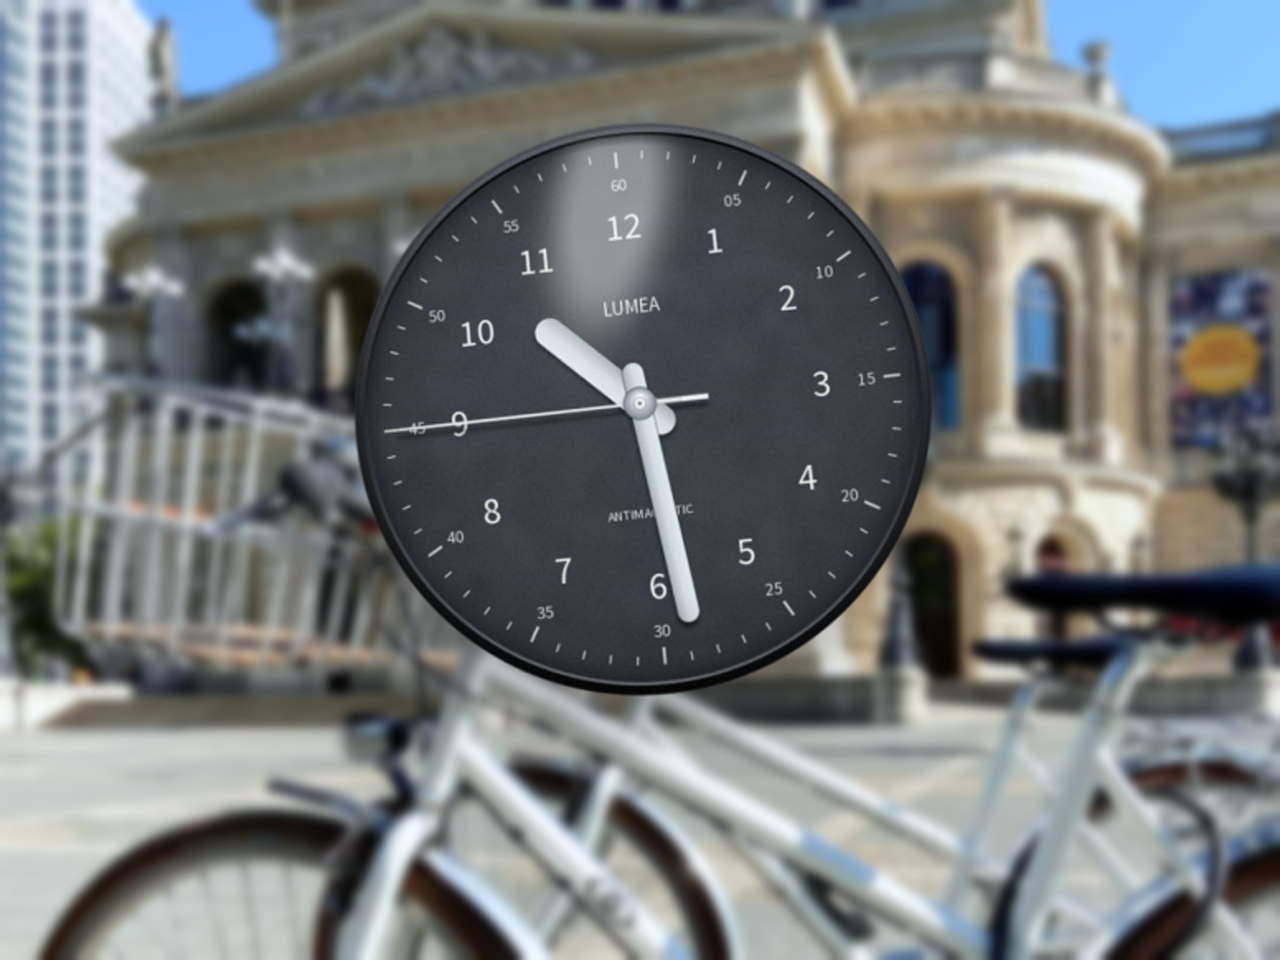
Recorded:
**10:28:45**
